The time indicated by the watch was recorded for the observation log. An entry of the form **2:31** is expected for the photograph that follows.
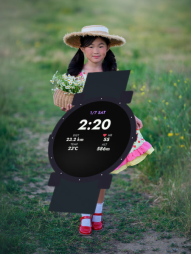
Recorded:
**2:20**
